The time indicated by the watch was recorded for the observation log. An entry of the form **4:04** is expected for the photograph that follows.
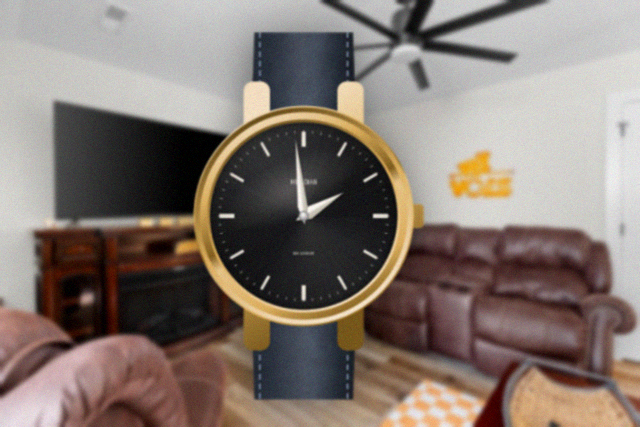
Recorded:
**1:59**
